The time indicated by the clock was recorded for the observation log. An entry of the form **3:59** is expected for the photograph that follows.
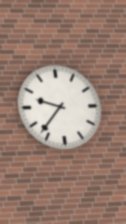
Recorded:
**9:37**
